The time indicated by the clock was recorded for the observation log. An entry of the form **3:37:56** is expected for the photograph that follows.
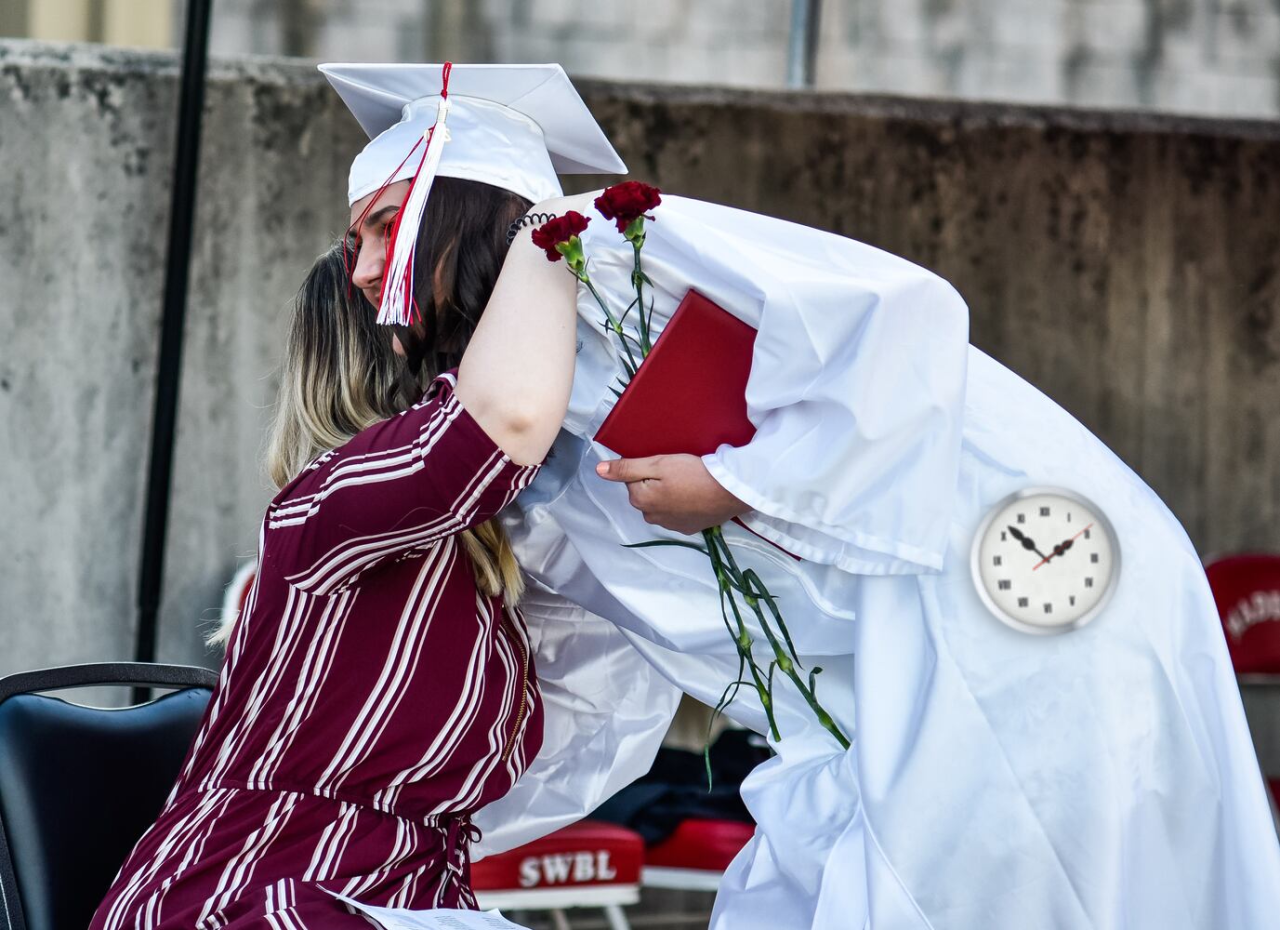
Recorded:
**1:52:09**
